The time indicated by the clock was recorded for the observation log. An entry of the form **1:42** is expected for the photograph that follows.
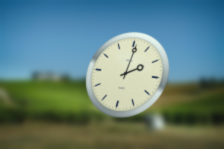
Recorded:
**2:01**
